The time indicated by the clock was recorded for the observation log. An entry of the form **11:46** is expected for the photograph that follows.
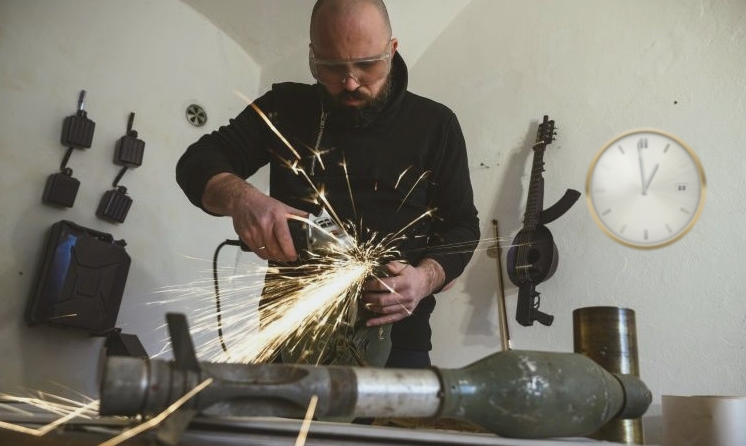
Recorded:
**12:59**
